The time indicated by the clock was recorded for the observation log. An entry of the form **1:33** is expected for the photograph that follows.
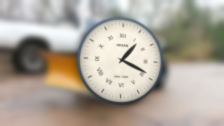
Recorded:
**1:19**
